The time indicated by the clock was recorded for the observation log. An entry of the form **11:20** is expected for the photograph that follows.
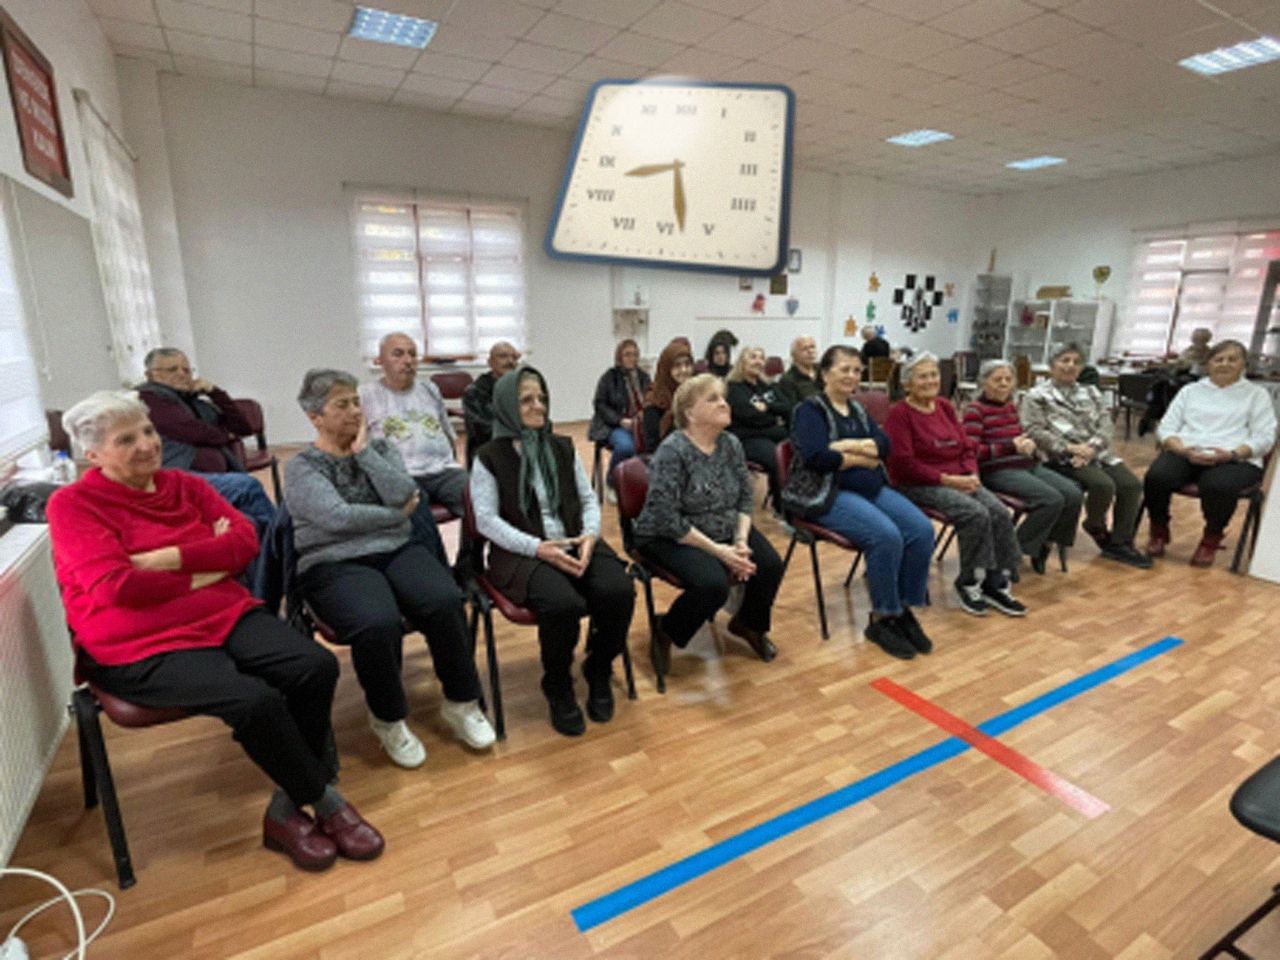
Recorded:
**8:28**
